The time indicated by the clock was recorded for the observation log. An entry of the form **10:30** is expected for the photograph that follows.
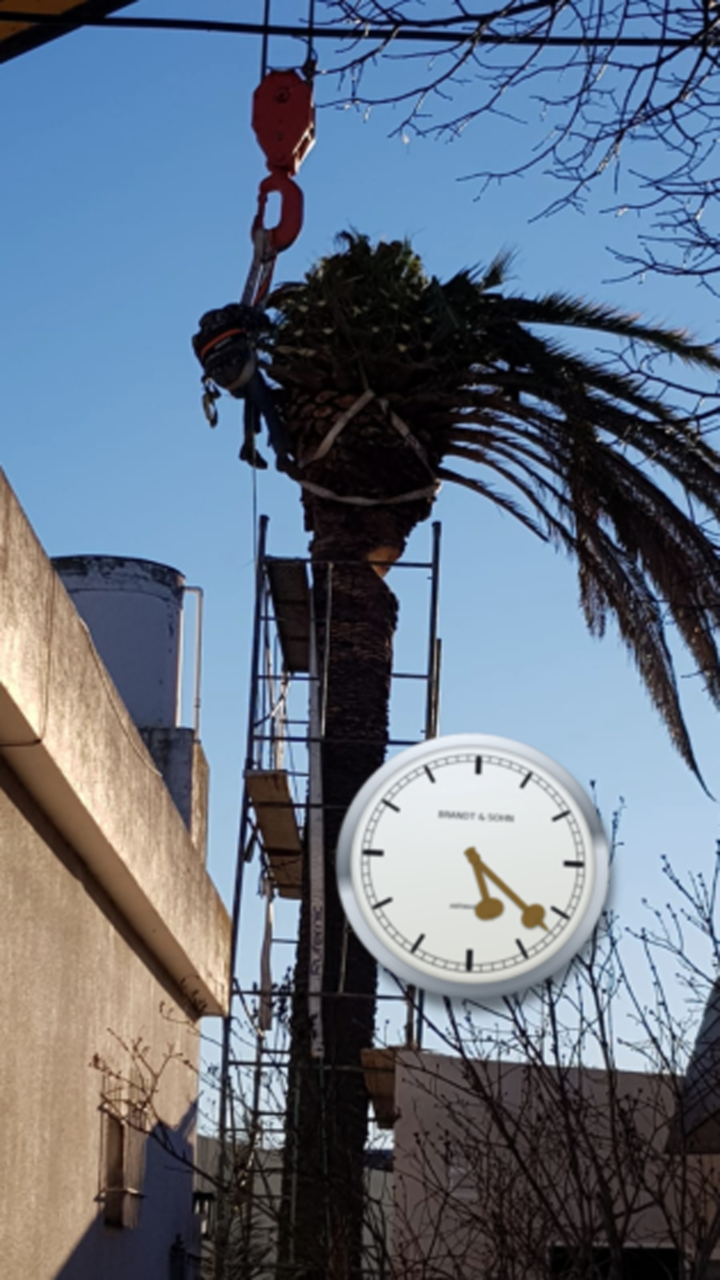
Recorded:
**5:22**
